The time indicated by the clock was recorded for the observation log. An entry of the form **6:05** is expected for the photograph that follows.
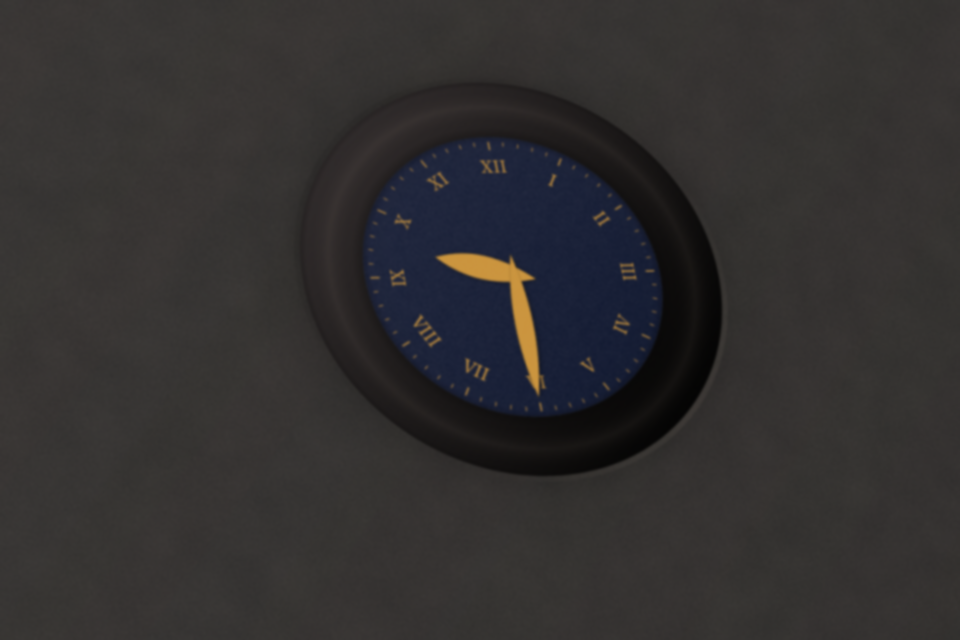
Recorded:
**9:30**
